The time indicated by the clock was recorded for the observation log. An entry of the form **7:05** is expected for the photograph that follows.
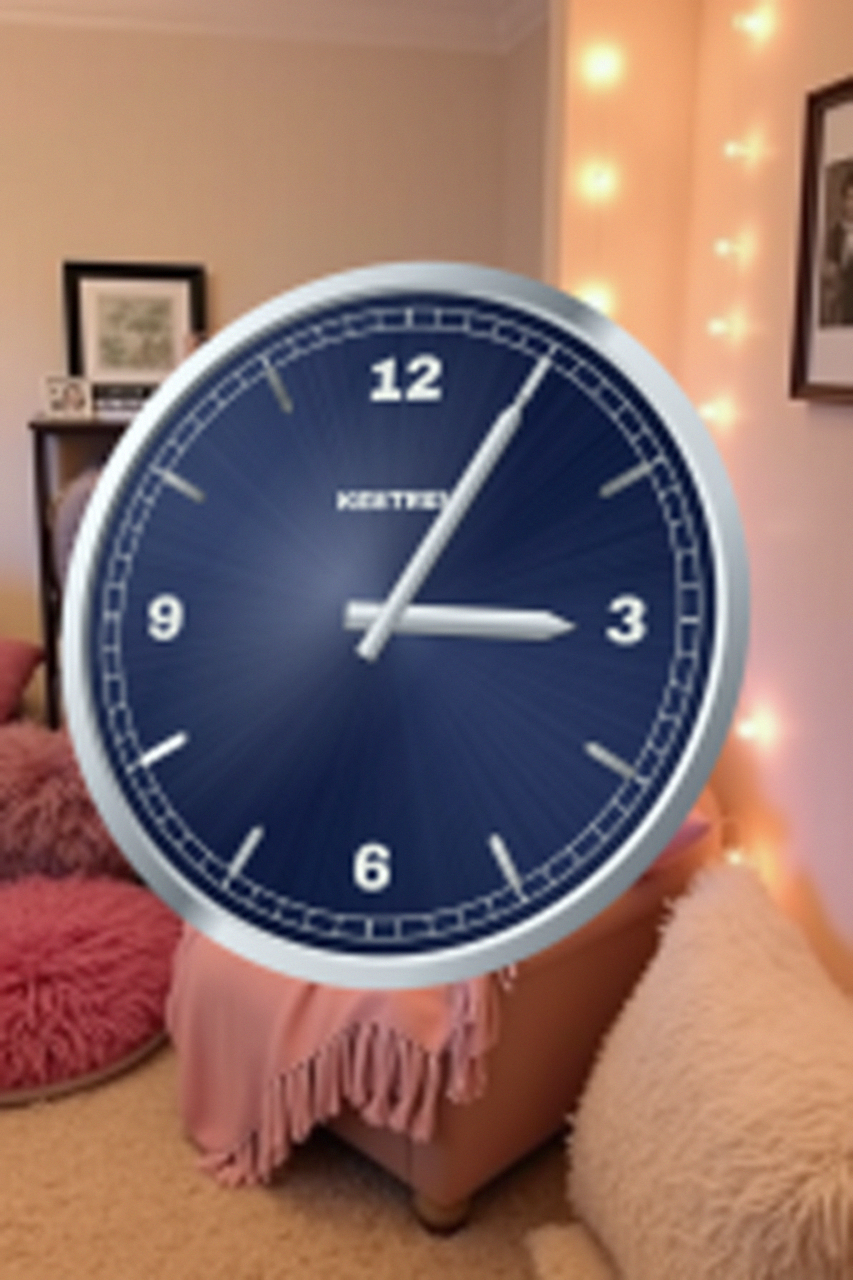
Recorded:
**3:05**
